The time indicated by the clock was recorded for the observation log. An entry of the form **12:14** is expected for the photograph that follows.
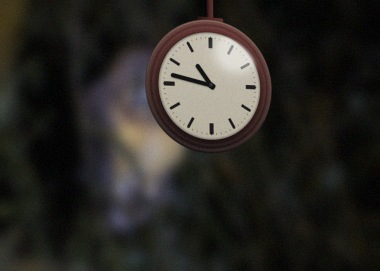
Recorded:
**10:47**
